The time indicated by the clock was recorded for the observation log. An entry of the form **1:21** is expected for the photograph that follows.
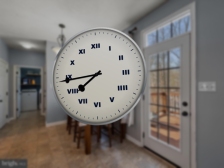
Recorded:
**7:44**
